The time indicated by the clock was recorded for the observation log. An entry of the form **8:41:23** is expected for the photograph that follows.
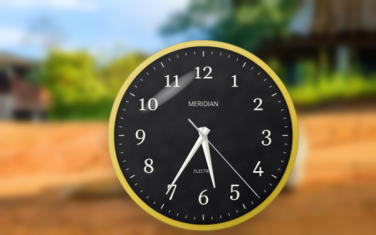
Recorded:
**5:35:23**
